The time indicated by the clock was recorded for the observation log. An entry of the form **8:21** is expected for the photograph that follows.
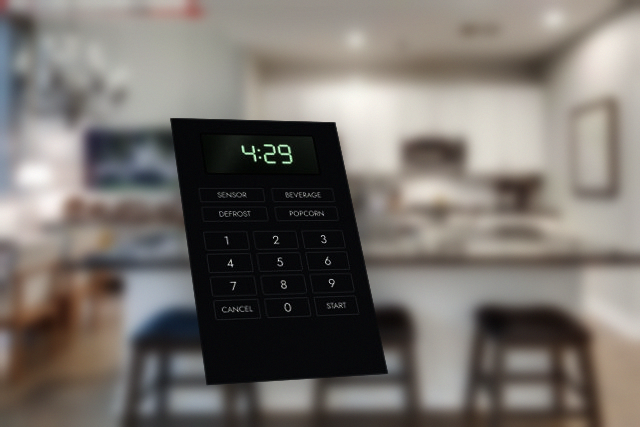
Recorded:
**4:29**
